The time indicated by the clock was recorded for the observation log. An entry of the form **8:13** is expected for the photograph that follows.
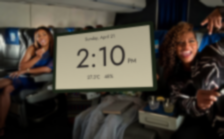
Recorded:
**2:10**
